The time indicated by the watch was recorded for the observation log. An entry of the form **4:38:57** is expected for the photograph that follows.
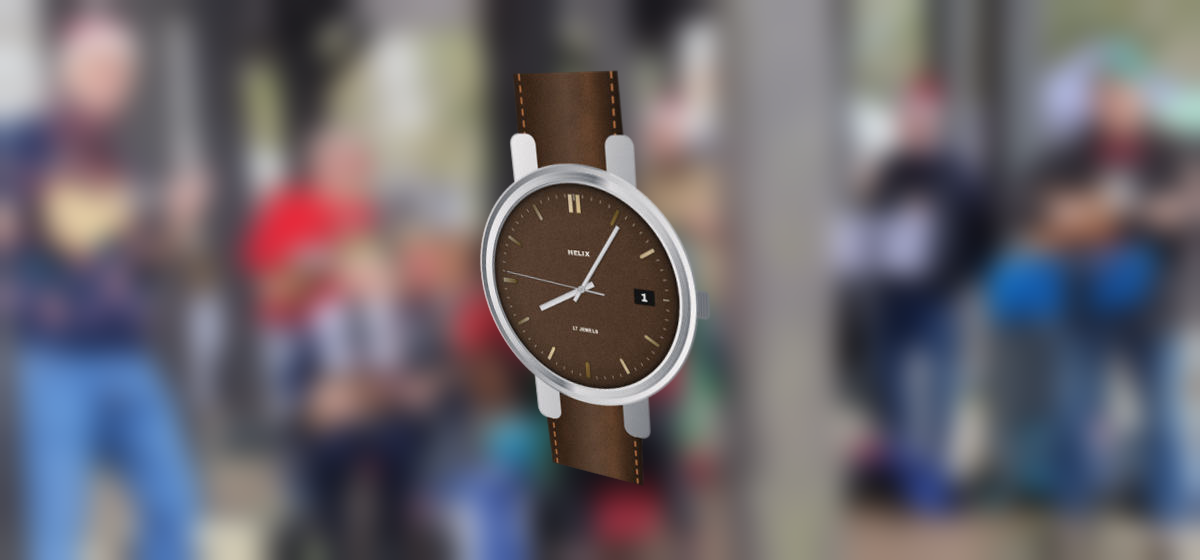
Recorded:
**8:05:46**
